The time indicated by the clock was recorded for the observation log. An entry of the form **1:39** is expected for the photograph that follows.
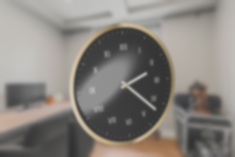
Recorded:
**2:22**
